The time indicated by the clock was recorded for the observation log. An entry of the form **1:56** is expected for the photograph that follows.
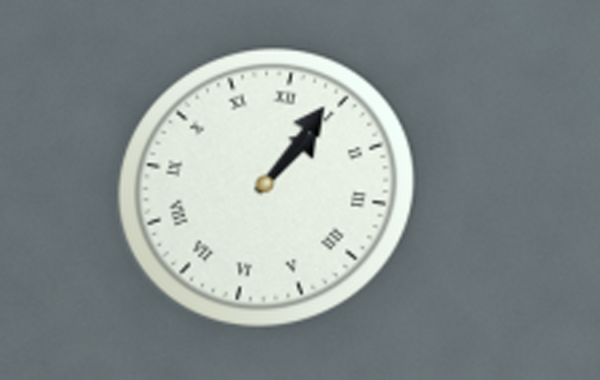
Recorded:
**1:04**
